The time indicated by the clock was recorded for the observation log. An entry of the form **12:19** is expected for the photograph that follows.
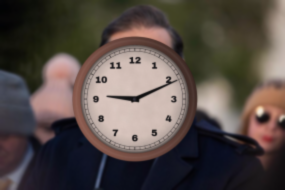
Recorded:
**9:11**
